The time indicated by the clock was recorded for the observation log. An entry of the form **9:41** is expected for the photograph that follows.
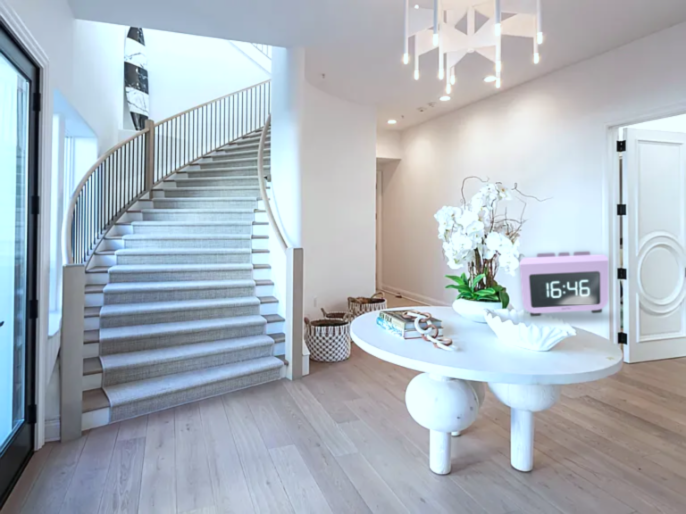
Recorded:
**16:46**
